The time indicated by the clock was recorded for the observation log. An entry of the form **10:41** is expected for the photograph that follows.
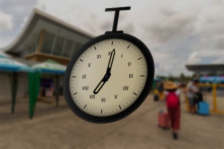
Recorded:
**7:01**
